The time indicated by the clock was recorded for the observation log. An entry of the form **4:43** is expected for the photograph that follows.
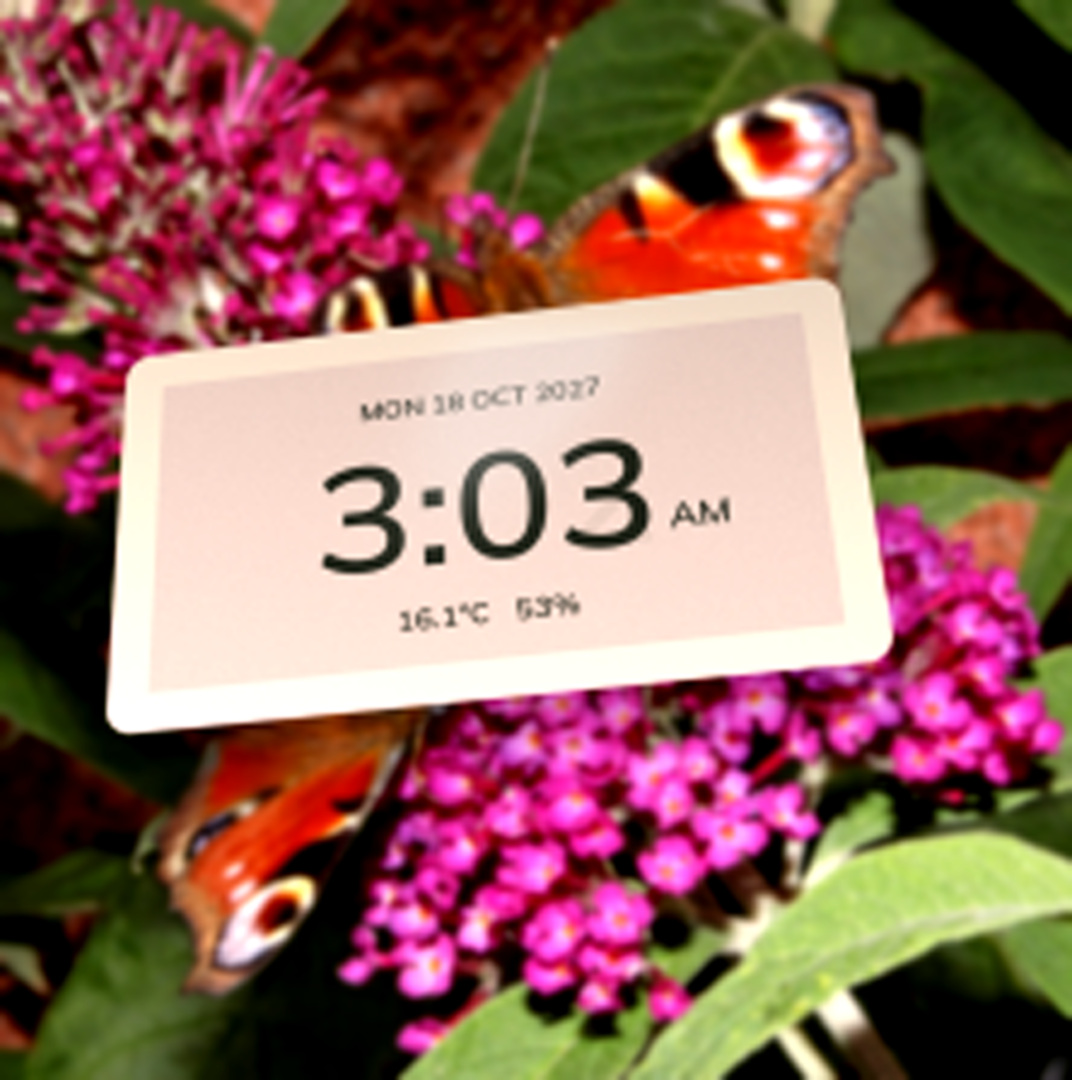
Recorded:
**3:03**
